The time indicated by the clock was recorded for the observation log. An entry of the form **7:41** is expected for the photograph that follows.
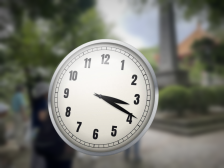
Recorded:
**3:19**
